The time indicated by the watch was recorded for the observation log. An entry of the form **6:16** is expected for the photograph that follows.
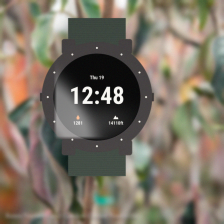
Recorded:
**12:48**
